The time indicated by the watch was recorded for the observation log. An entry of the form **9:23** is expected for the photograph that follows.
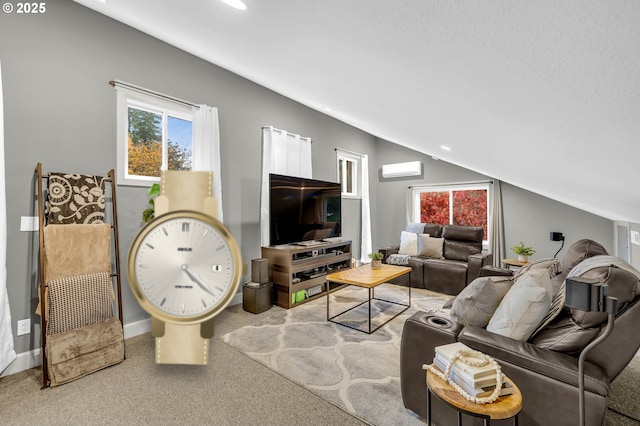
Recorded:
**4:22**
